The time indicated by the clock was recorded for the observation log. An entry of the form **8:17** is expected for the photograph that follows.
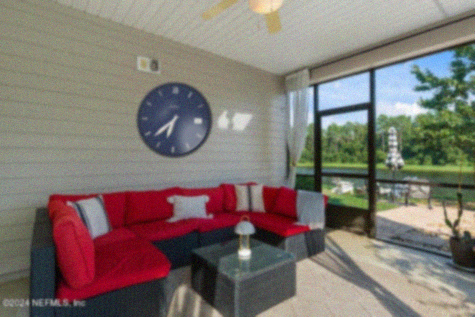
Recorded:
**6:38**
